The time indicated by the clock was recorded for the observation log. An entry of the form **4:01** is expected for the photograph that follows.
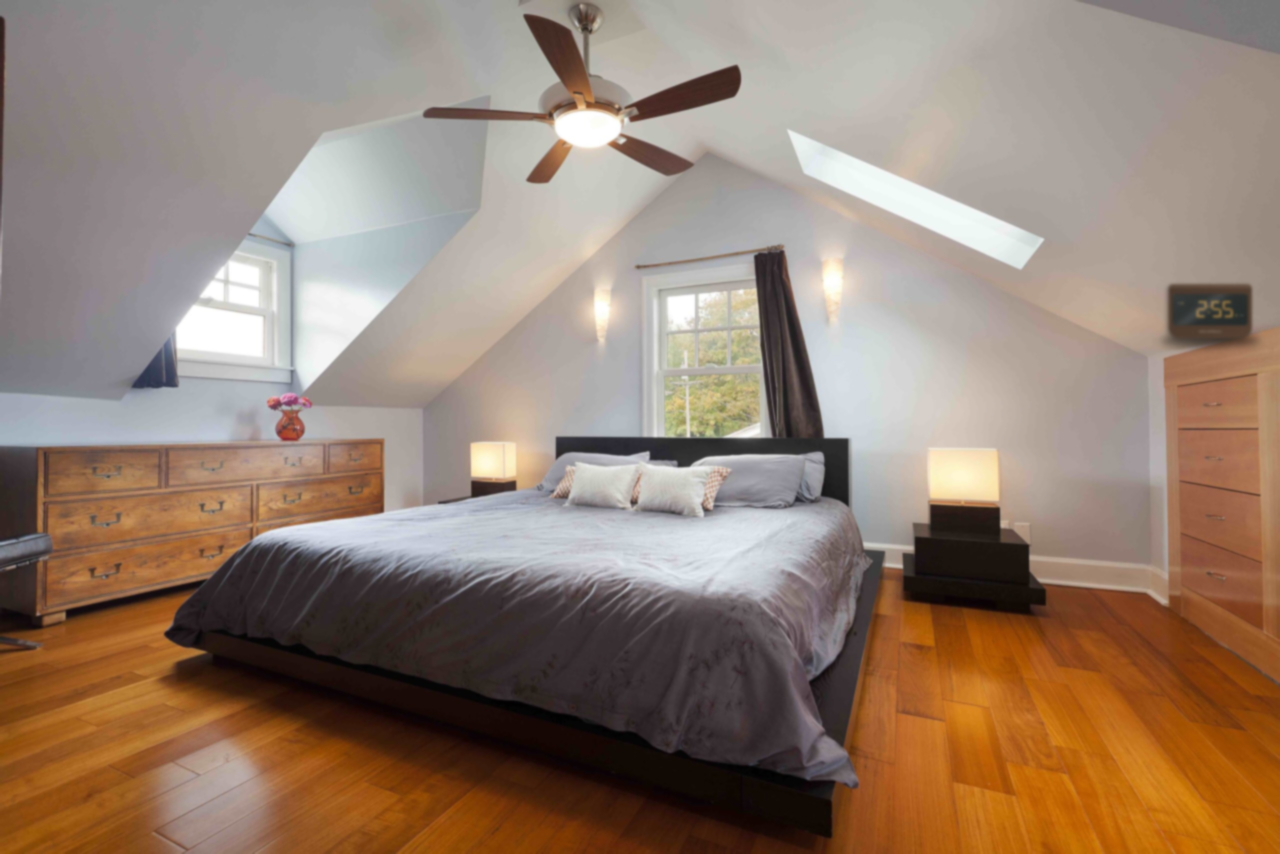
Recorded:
**2:55**
